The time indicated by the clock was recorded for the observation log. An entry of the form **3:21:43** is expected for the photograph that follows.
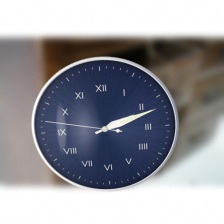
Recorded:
**2:11:47**
